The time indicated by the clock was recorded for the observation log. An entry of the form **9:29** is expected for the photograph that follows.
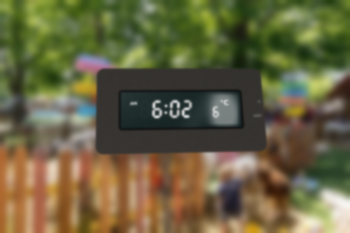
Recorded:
**6:02**
